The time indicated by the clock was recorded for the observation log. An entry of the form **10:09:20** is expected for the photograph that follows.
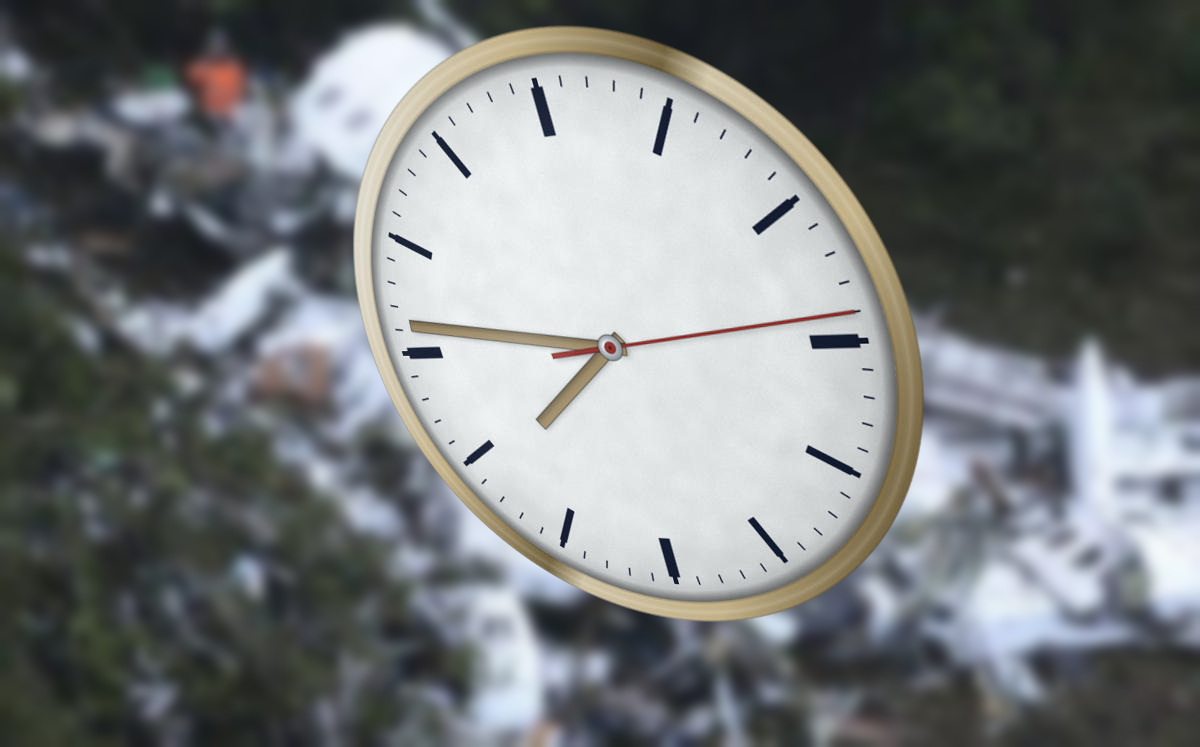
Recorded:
**7:46:14**
